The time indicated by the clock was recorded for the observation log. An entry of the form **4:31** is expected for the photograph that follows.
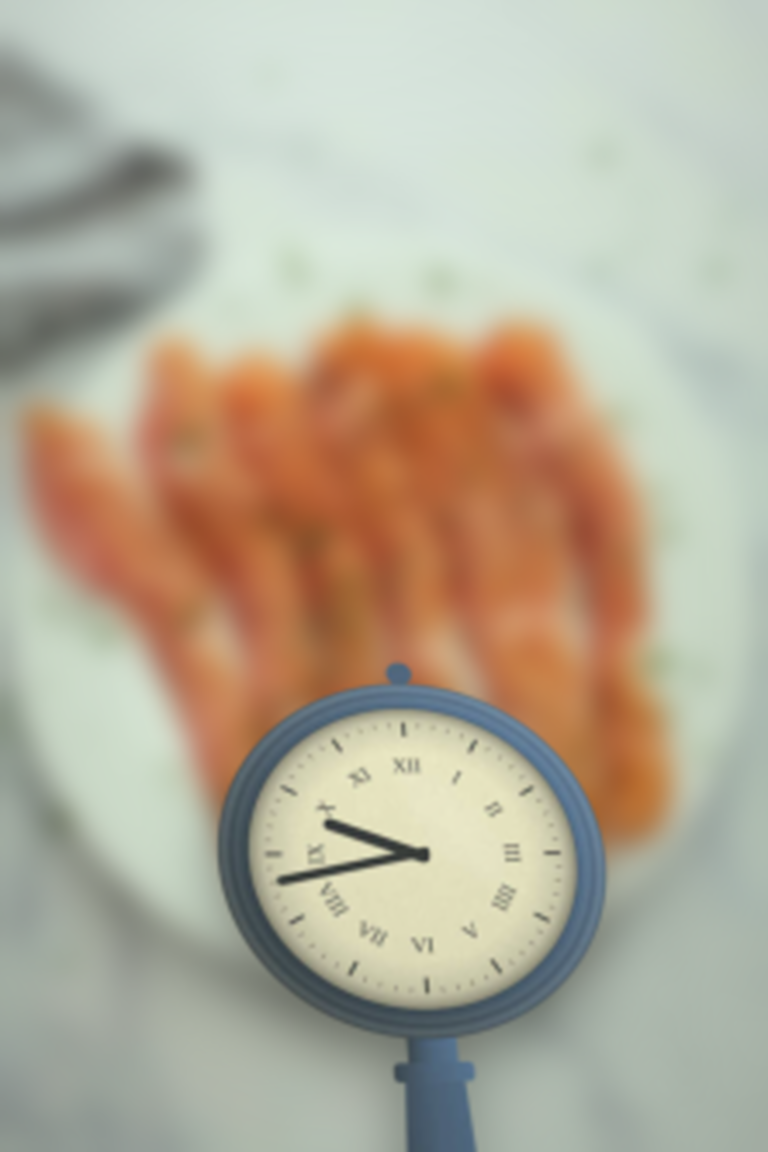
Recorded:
**9:43**
